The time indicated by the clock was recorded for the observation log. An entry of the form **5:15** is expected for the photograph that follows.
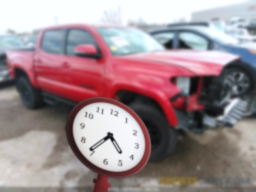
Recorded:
**4:36**
